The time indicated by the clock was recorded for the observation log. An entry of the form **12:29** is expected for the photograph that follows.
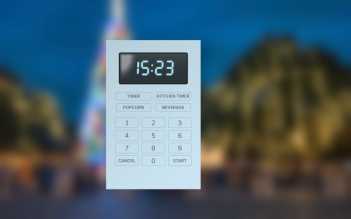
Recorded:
**15:23**
